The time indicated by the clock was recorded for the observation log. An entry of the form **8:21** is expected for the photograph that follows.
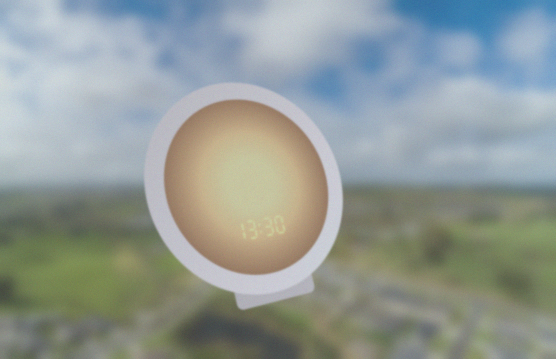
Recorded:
**13:30**
